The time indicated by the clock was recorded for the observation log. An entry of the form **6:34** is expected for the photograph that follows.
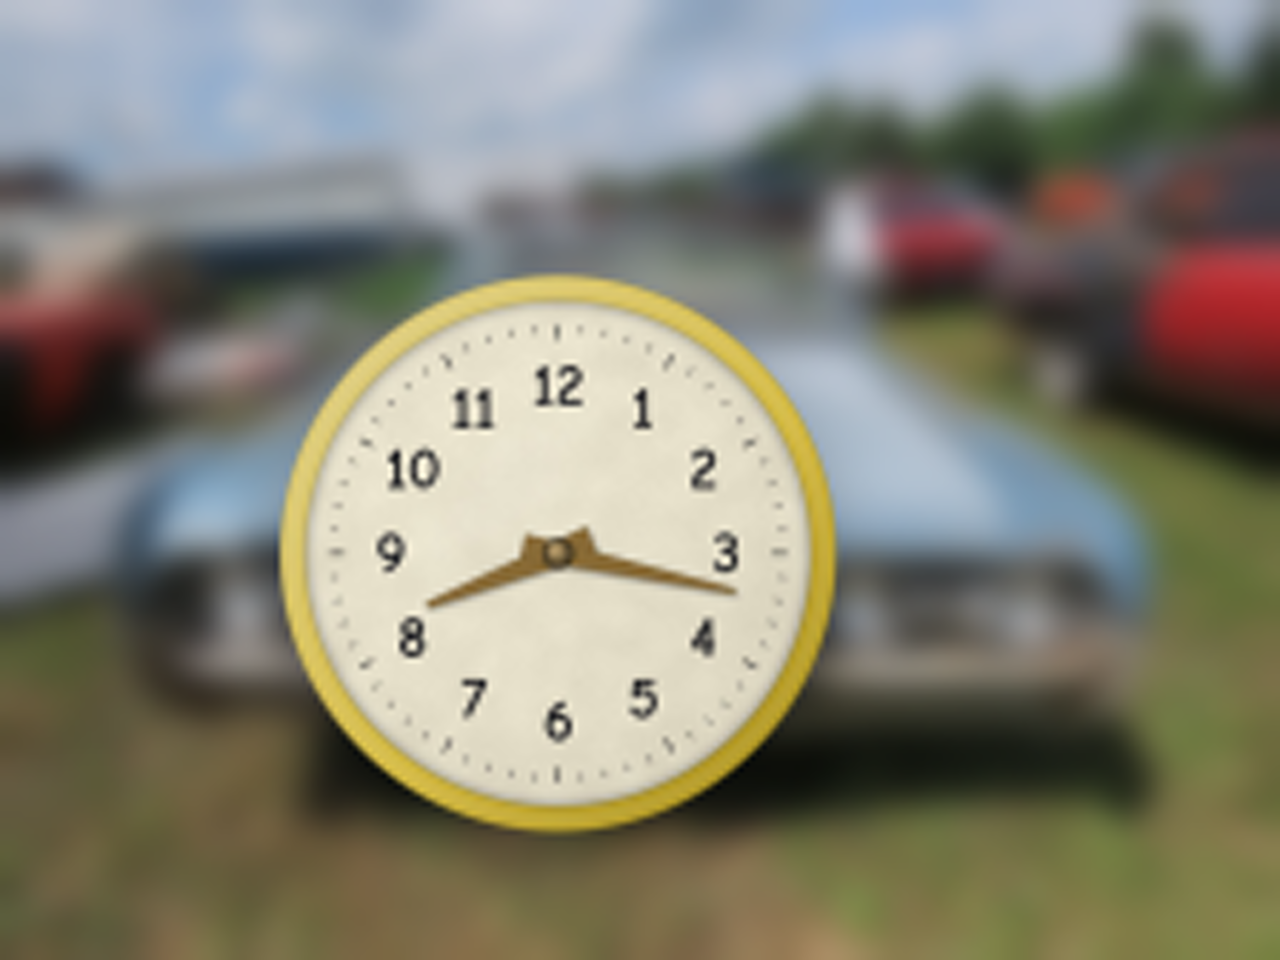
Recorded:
**8:17**
